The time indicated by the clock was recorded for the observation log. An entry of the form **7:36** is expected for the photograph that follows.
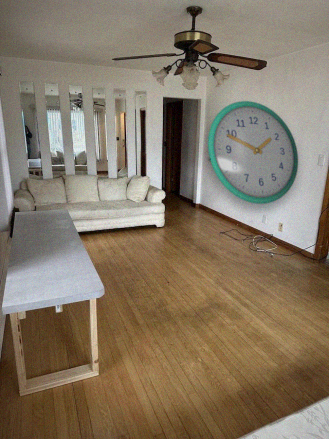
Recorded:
**1:49**
